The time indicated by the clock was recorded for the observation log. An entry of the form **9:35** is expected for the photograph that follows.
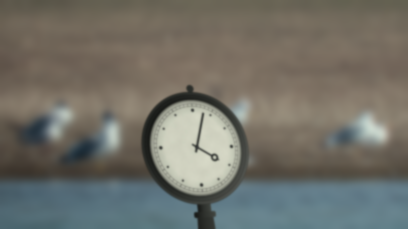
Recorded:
**4:03**
